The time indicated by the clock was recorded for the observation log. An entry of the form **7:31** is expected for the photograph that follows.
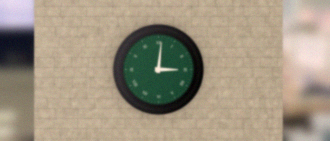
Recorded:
**3:01**
